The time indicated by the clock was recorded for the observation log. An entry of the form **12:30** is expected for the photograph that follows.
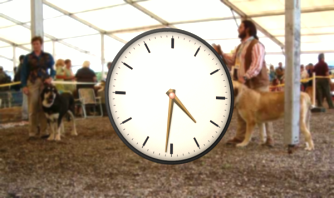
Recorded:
**4:31**
